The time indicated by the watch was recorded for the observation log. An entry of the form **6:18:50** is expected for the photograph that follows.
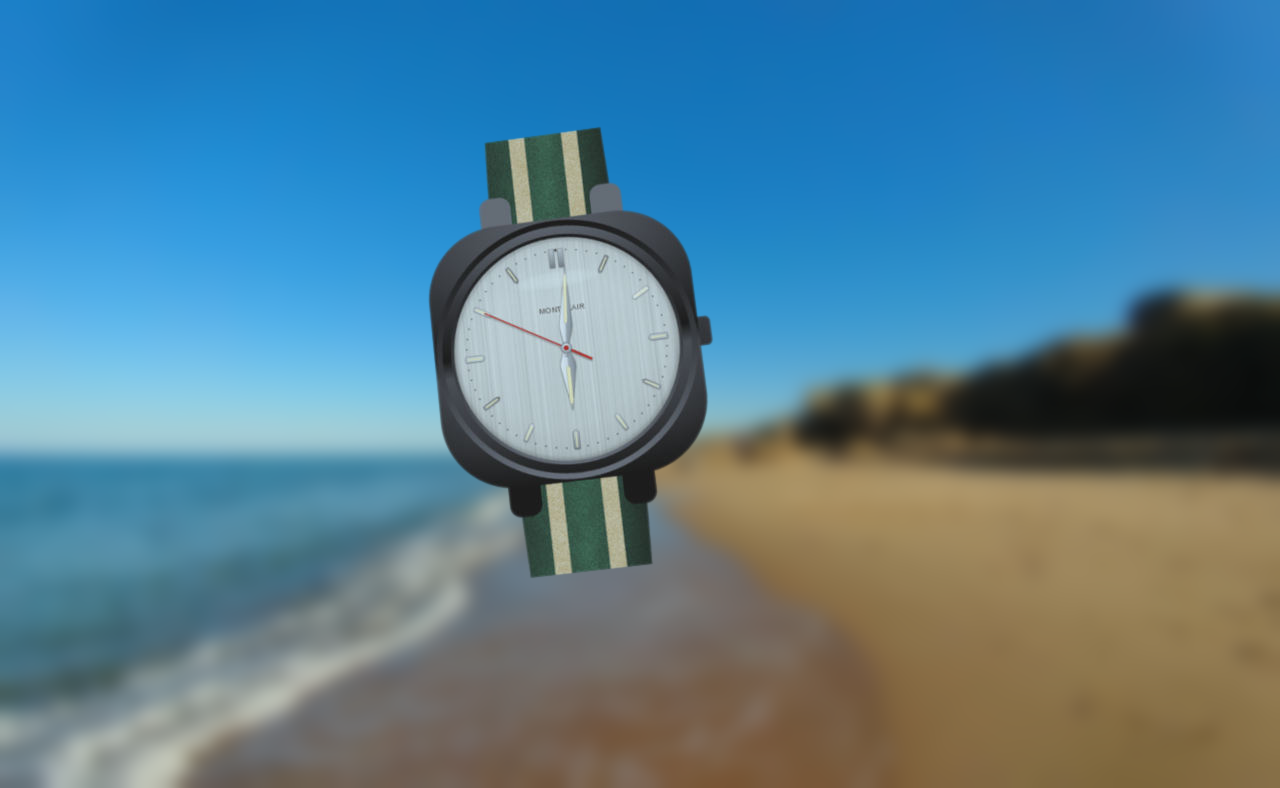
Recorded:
**6:00:50**
